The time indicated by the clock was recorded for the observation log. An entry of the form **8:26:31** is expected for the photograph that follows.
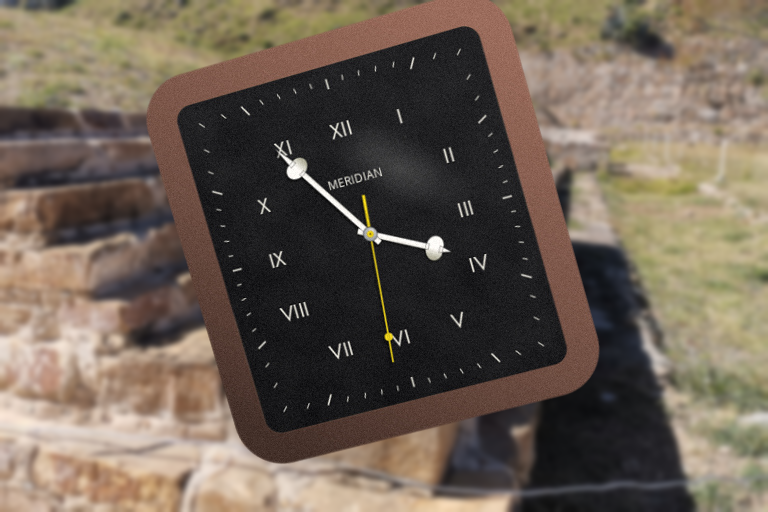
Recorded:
**3:54:31**
